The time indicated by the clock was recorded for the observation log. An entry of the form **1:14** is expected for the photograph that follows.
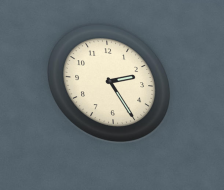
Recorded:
**2:25**
